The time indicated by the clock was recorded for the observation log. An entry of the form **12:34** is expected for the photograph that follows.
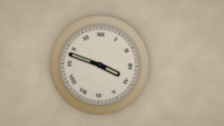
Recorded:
**3:48**
